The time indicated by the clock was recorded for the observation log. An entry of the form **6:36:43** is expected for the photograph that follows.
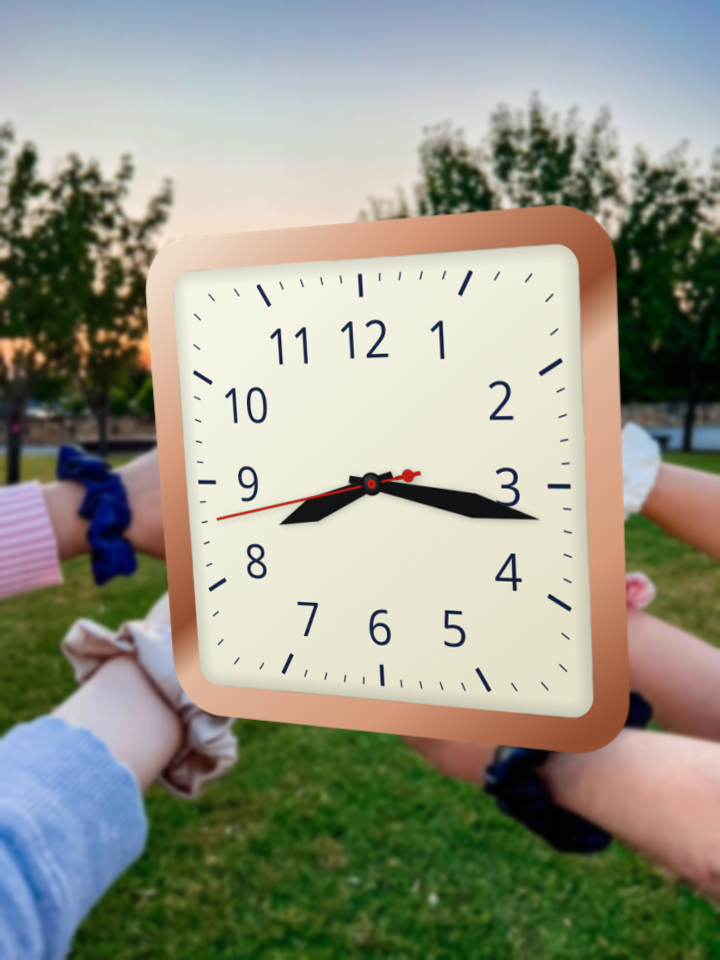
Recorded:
**8:16:43**
